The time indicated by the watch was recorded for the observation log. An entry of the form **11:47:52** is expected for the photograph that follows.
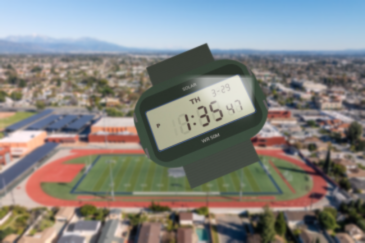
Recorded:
**1:35:47**
